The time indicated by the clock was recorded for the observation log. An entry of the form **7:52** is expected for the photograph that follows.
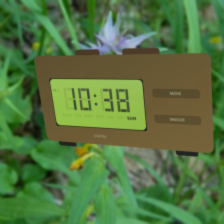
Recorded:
**10:38**
